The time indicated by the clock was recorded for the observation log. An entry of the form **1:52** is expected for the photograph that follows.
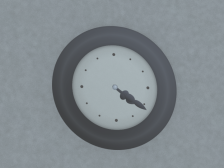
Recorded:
**4:21**
